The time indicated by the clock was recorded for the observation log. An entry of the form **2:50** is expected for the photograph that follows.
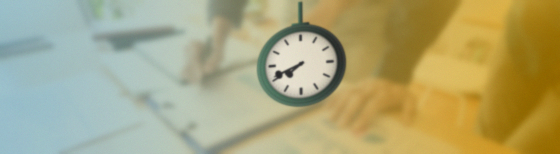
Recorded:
**7:41**
